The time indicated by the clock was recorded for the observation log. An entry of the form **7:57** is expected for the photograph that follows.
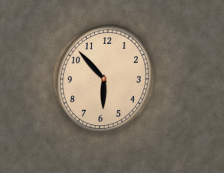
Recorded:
**5:52**
